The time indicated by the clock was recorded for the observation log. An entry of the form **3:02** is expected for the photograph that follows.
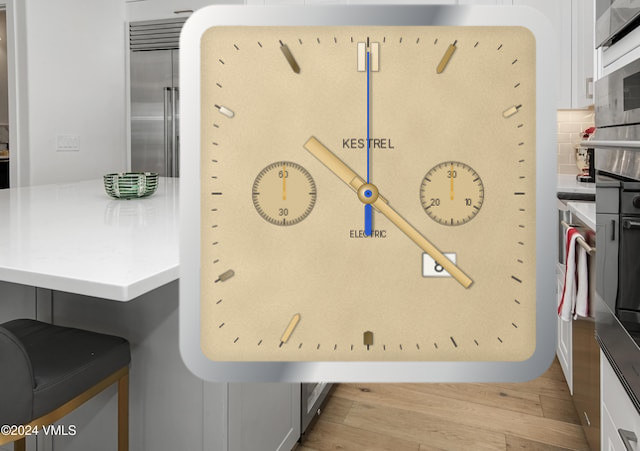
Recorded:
**10:22**
